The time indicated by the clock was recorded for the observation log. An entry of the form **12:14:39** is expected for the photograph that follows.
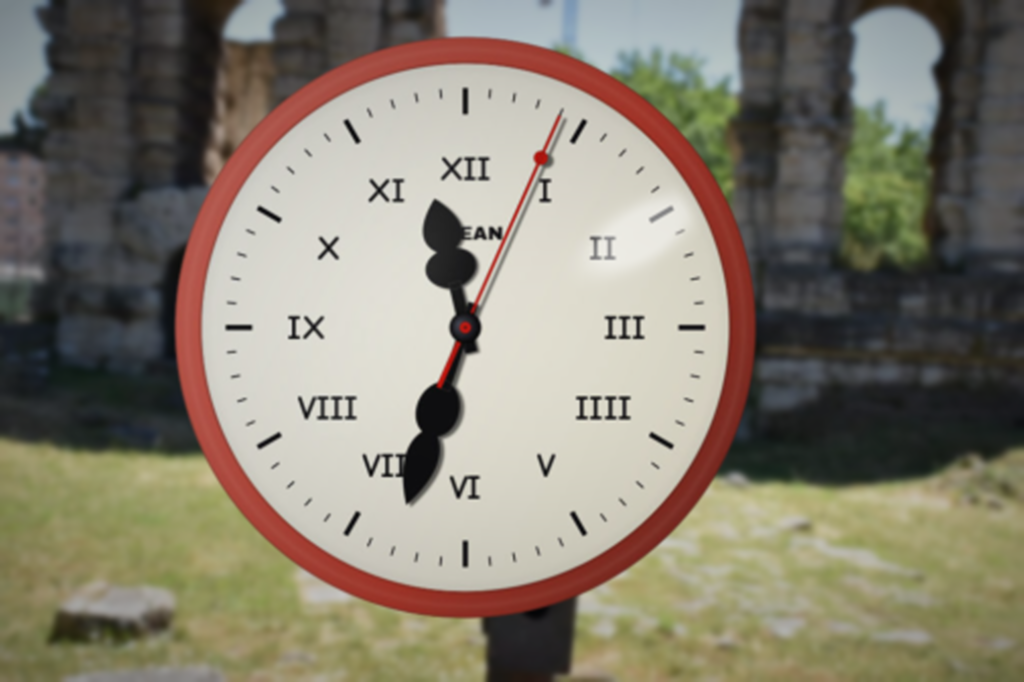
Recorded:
**11:33:04**
